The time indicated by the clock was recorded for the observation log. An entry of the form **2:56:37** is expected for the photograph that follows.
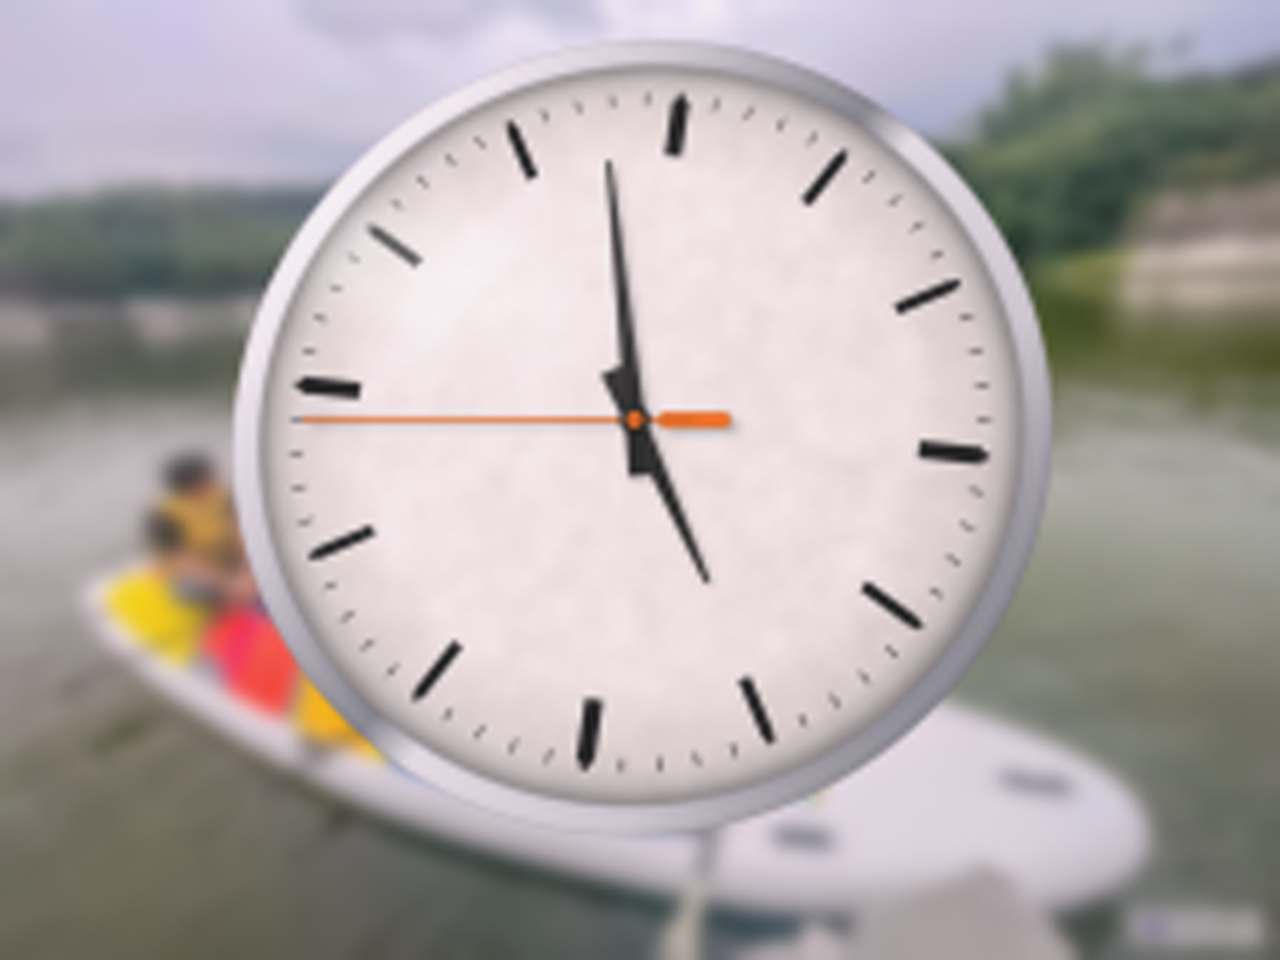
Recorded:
**4:57:44**
